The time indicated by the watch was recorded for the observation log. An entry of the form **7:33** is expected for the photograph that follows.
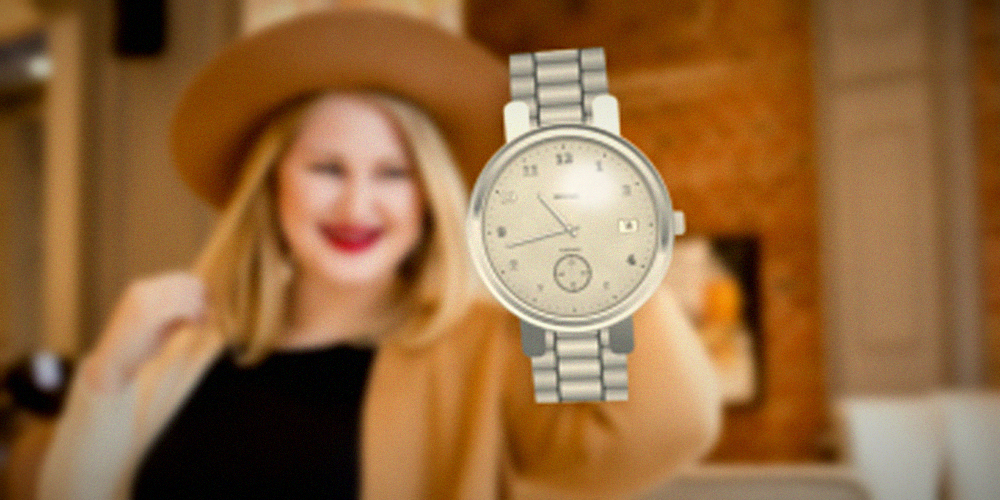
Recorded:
**10:43**
